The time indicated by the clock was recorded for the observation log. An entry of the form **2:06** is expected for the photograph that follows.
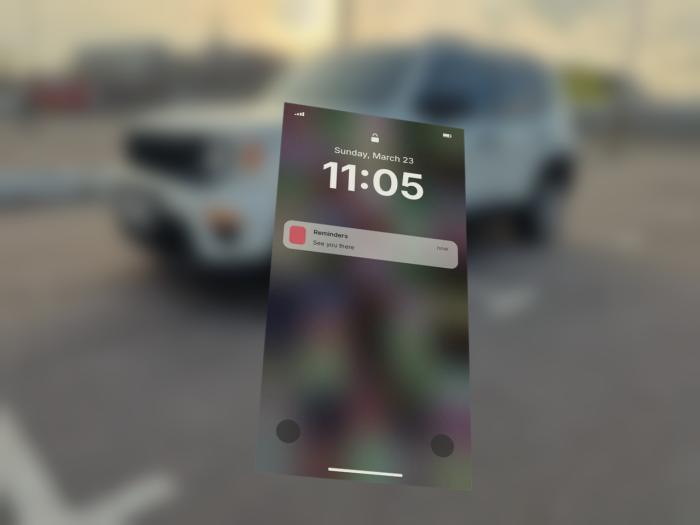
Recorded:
**11:05**
